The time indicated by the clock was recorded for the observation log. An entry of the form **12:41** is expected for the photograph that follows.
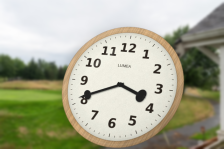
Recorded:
**3:41**
